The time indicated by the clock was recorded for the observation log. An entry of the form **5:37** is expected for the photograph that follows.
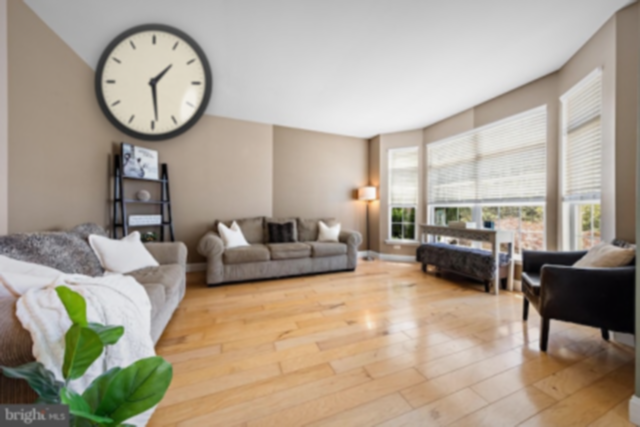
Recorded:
**1:29**
